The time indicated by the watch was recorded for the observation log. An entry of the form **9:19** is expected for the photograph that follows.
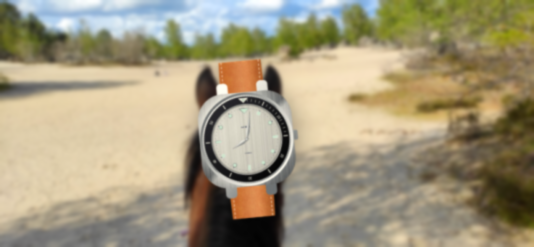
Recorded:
**8:02**
